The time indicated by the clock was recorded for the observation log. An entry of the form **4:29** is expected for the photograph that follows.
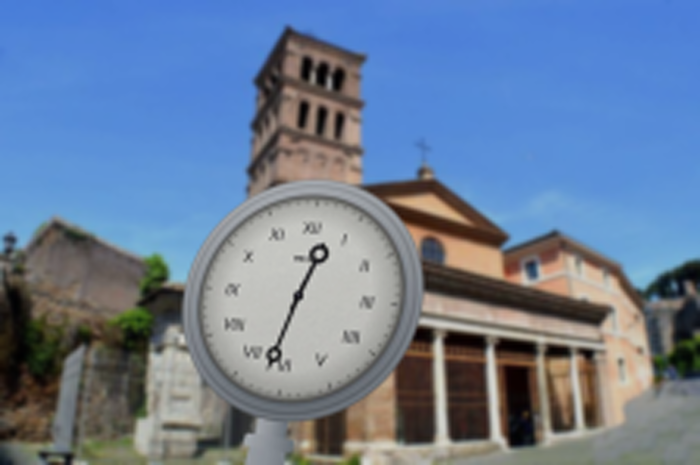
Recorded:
**12:32**
